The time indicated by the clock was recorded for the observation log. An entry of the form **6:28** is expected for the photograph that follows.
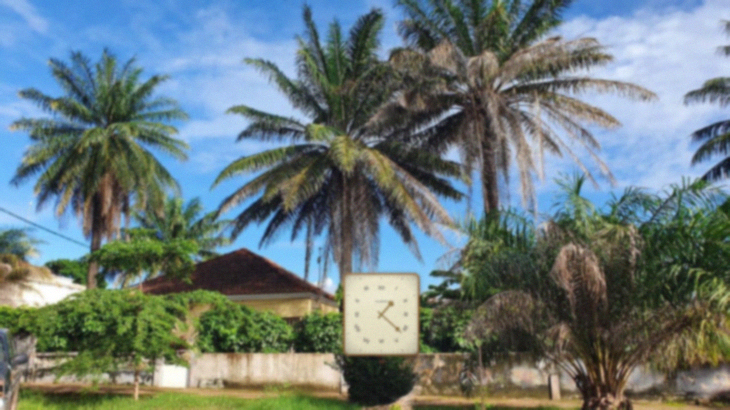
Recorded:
**1:22**
